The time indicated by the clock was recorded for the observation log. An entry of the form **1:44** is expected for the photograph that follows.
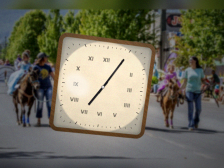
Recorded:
**7:05**
